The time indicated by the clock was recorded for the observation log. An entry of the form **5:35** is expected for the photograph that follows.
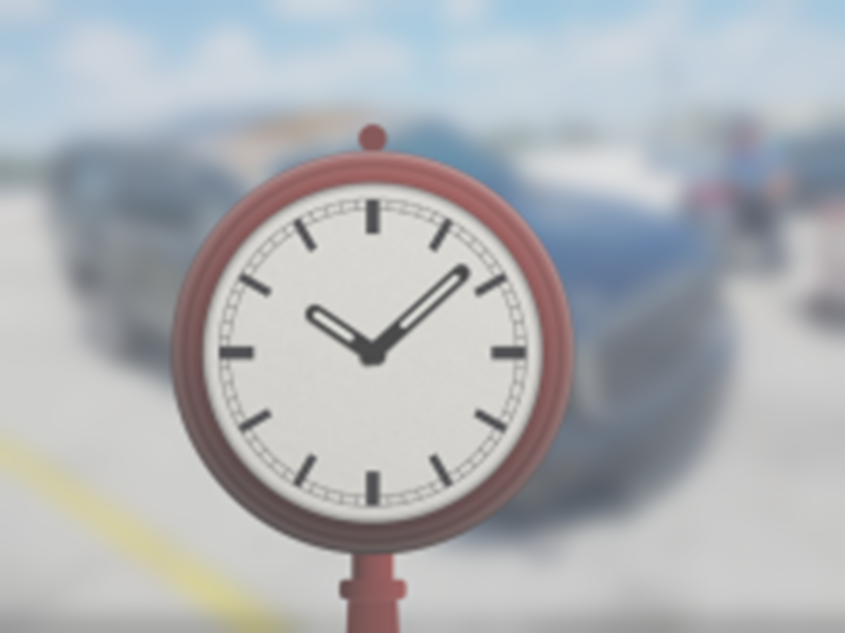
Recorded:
**10:08**
